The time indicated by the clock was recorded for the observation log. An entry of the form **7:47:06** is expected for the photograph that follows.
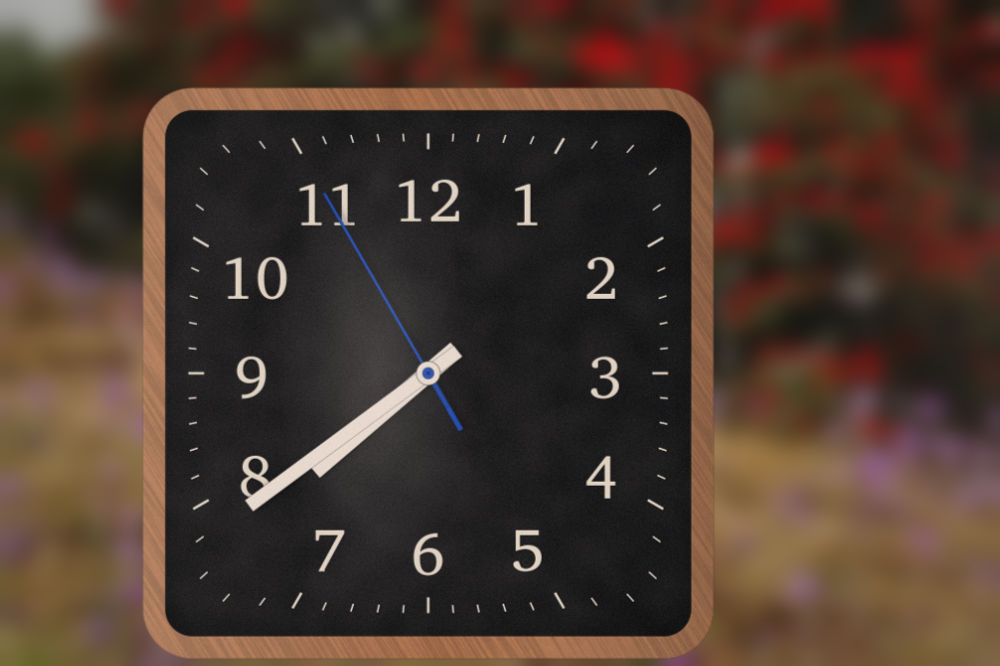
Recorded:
**7:38:55**
